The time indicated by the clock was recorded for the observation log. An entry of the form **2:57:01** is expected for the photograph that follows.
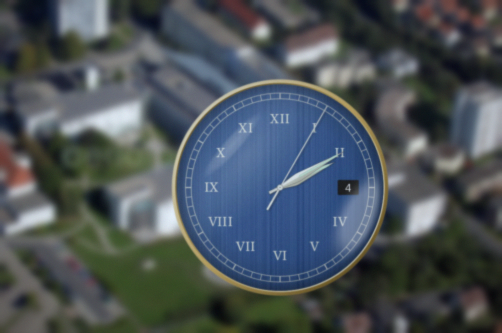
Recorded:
**2:10:05**
